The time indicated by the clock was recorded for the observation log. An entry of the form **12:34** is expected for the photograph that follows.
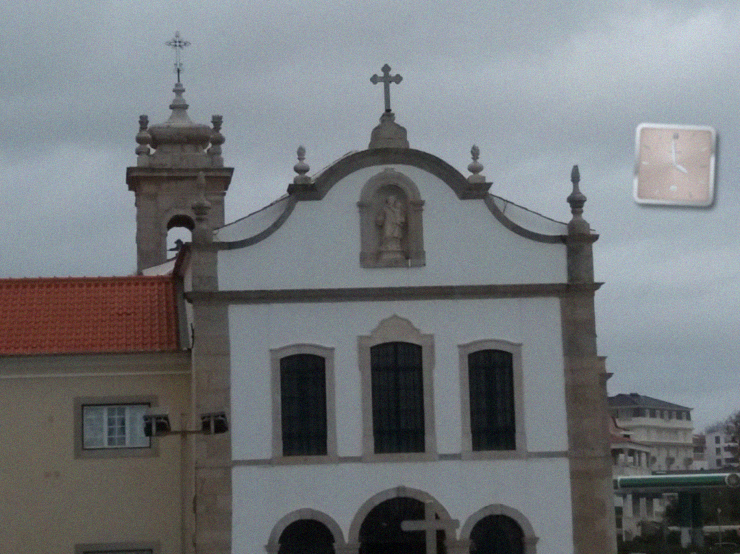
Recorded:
**3:59**
